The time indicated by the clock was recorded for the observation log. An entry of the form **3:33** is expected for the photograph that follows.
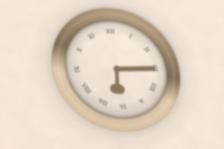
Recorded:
**6:15**
